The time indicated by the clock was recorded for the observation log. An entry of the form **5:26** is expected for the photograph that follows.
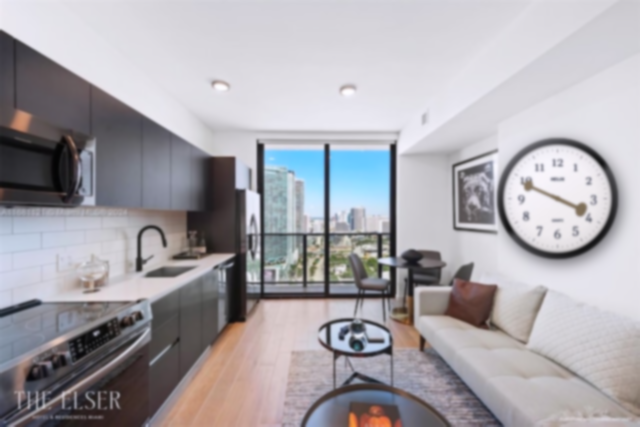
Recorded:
**3:49**
